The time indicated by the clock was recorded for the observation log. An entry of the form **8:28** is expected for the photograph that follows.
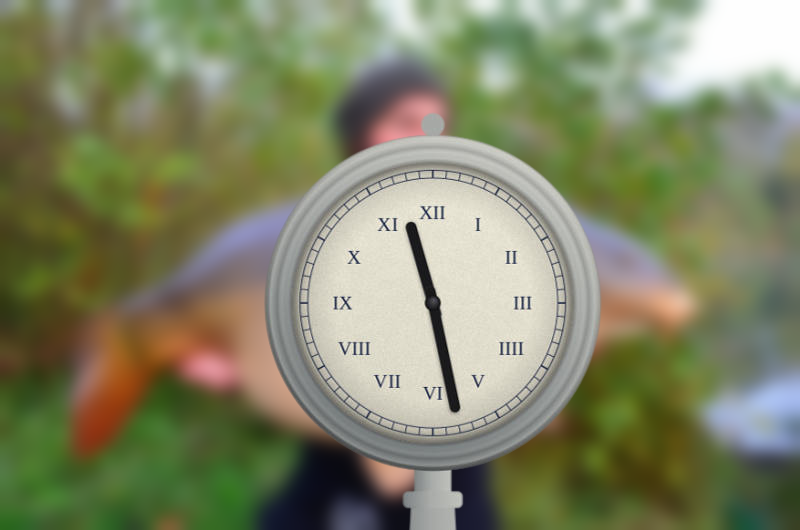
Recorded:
**11:28**
